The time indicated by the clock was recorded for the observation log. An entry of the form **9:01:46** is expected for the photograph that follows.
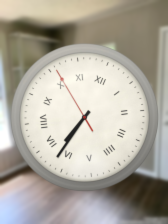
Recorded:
**6:31:51**
